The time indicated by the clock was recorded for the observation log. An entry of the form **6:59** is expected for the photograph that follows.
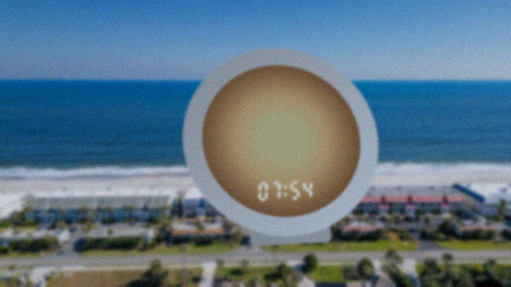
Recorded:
**7:54**
